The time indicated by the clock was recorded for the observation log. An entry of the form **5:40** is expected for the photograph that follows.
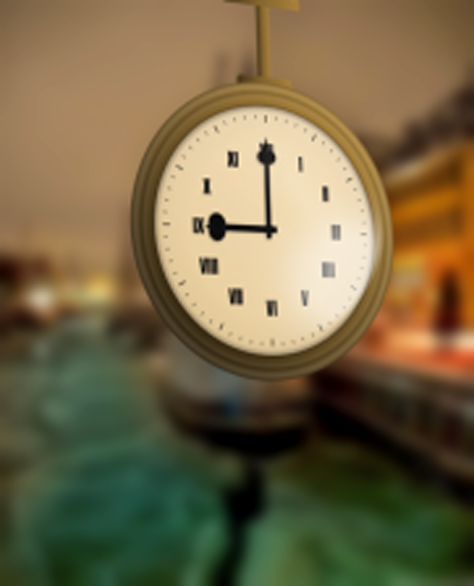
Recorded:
**9:00**
